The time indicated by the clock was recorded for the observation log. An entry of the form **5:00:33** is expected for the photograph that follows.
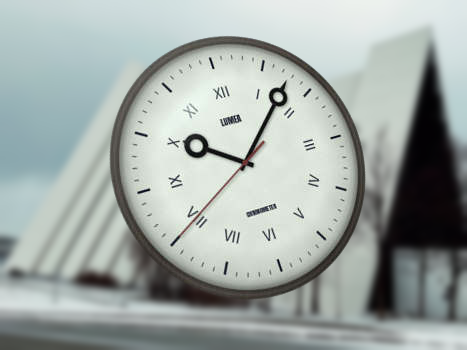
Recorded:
**10:07:40**
